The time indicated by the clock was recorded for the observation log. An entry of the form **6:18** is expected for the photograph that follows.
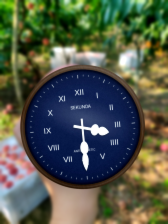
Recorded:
**3:30**
